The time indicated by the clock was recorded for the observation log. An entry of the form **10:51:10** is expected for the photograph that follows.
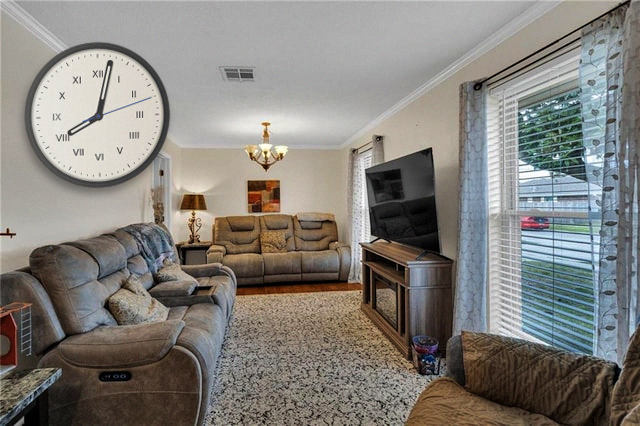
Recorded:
**8:02:12**
